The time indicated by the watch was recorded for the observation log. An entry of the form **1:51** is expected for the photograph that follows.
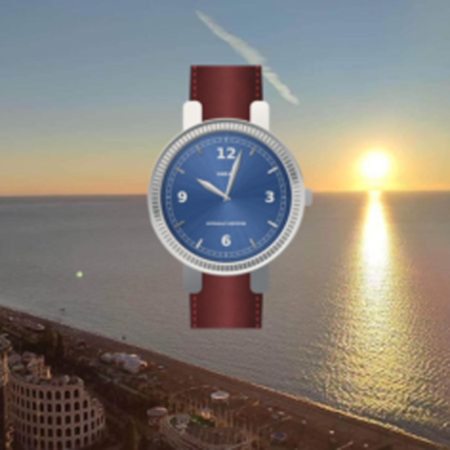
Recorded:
**10:03**
